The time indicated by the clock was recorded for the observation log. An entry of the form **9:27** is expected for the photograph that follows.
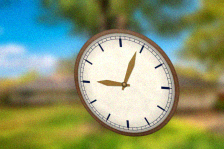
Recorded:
**9:04**
